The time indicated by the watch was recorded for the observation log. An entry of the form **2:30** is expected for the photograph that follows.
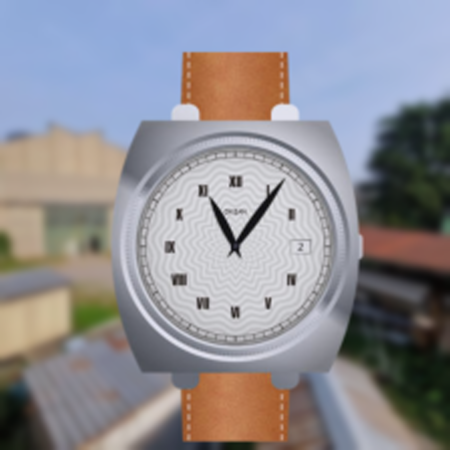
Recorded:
**11:06**
